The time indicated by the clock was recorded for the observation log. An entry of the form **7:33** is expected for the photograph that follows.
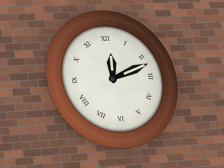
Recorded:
**12:12**
